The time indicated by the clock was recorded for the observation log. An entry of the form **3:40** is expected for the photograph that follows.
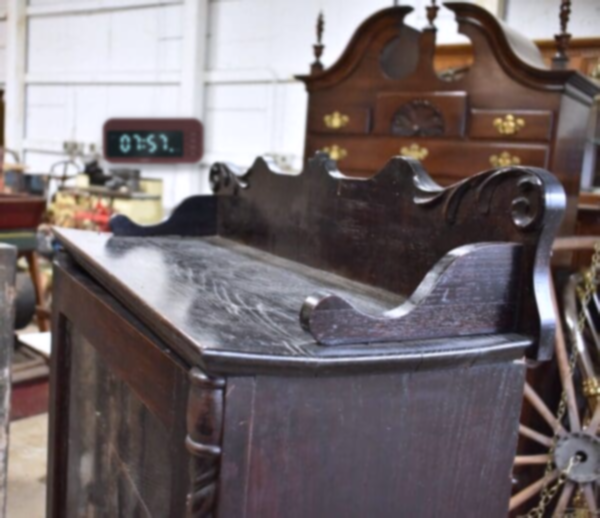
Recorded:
**7:57**
